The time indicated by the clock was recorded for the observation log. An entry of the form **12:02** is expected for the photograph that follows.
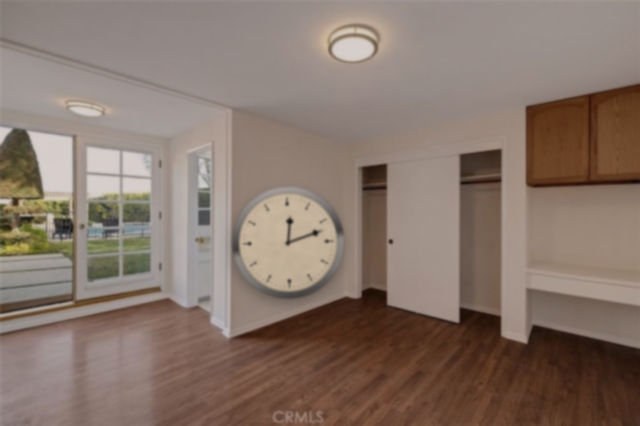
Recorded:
**12:12**
